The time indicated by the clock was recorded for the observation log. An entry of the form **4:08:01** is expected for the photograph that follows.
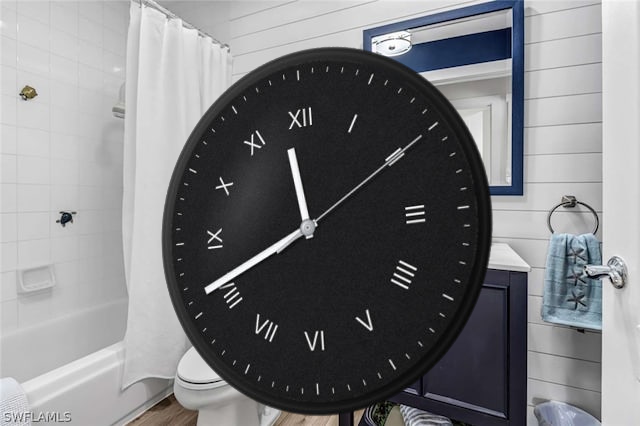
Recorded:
**11:41:10**
